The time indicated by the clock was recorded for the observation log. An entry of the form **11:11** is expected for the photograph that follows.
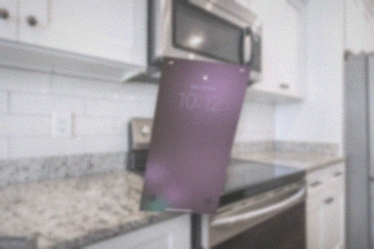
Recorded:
**10:12**
